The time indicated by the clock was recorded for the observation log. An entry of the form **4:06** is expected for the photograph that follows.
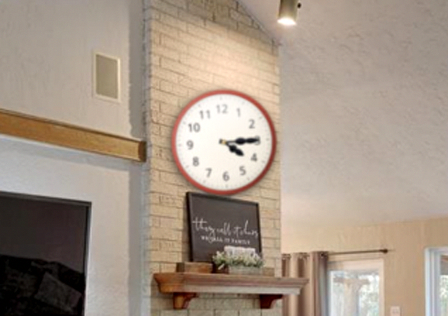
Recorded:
**4:15**
